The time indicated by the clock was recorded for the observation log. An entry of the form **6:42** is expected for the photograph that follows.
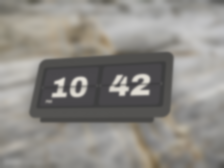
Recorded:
**10:42**
